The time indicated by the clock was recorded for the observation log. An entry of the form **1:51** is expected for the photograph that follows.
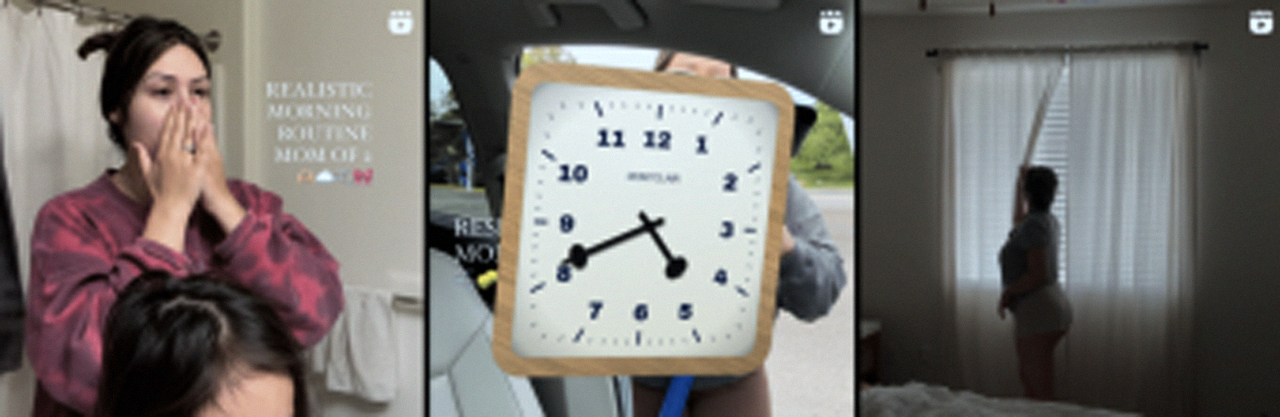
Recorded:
**4:41**
